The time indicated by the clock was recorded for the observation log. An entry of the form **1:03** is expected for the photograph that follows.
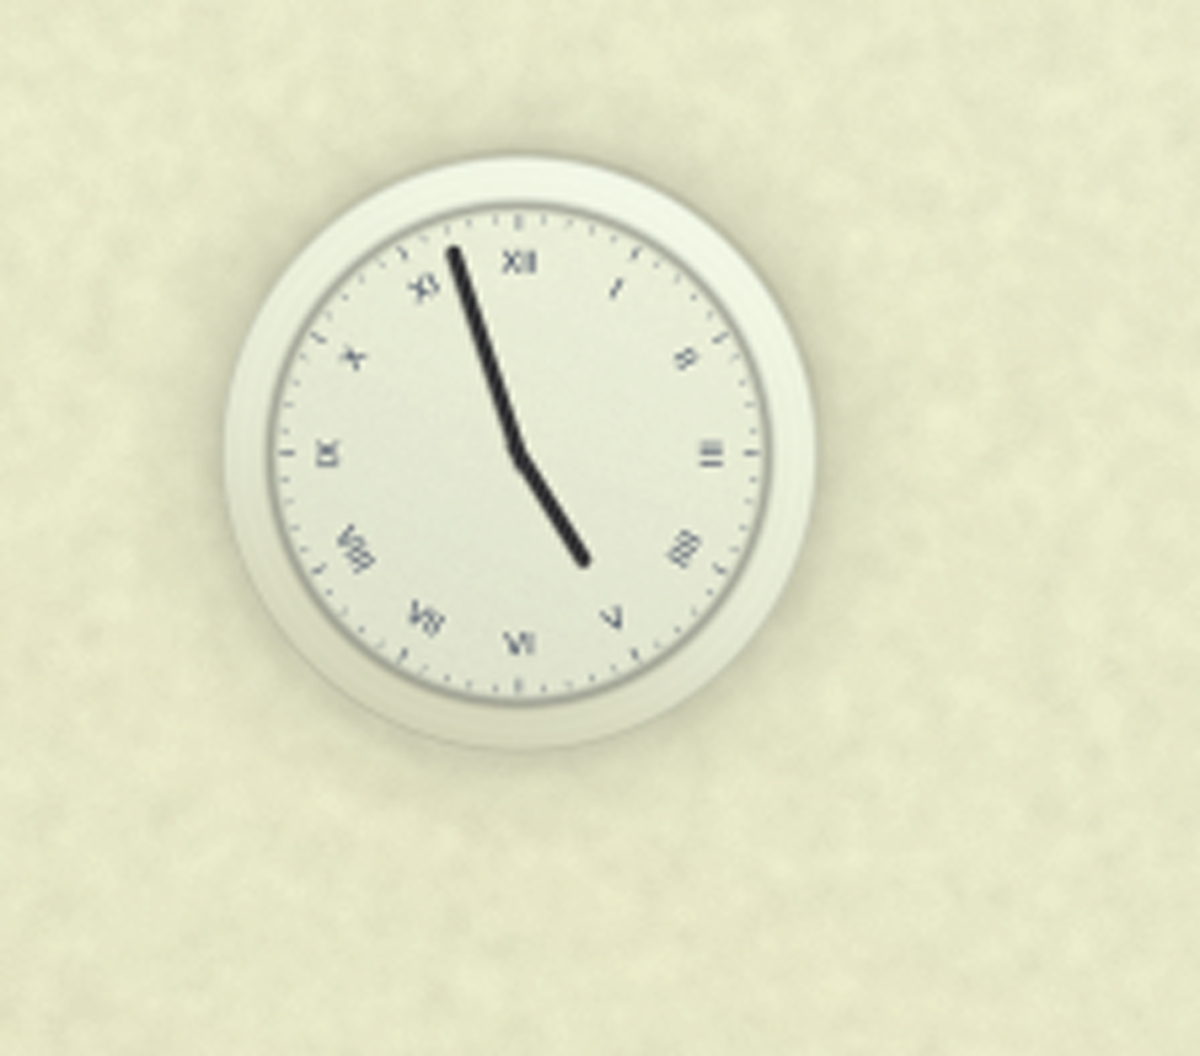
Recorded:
**4:57**
